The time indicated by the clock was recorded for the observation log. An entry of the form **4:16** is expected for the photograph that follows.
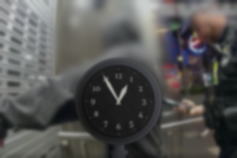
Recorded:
**12:55**
